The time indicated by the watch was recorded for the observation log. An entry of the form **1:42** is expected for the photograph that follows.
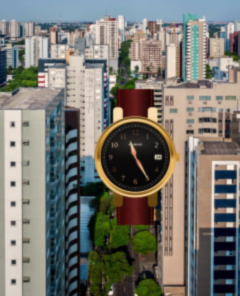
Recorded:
**11:25**
